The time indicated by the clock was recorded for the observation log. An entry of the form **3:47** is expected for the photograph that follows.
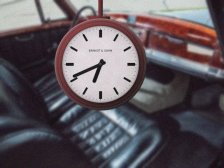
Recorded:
**6:41**
